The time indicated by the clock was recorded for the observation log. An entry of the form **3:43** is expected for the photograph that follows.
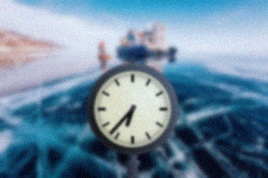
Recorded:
**6:37**
